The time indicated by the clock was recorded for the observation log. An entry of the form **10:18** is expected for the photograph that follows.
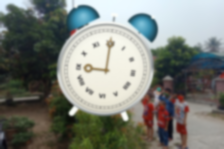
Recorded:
**9:00**
